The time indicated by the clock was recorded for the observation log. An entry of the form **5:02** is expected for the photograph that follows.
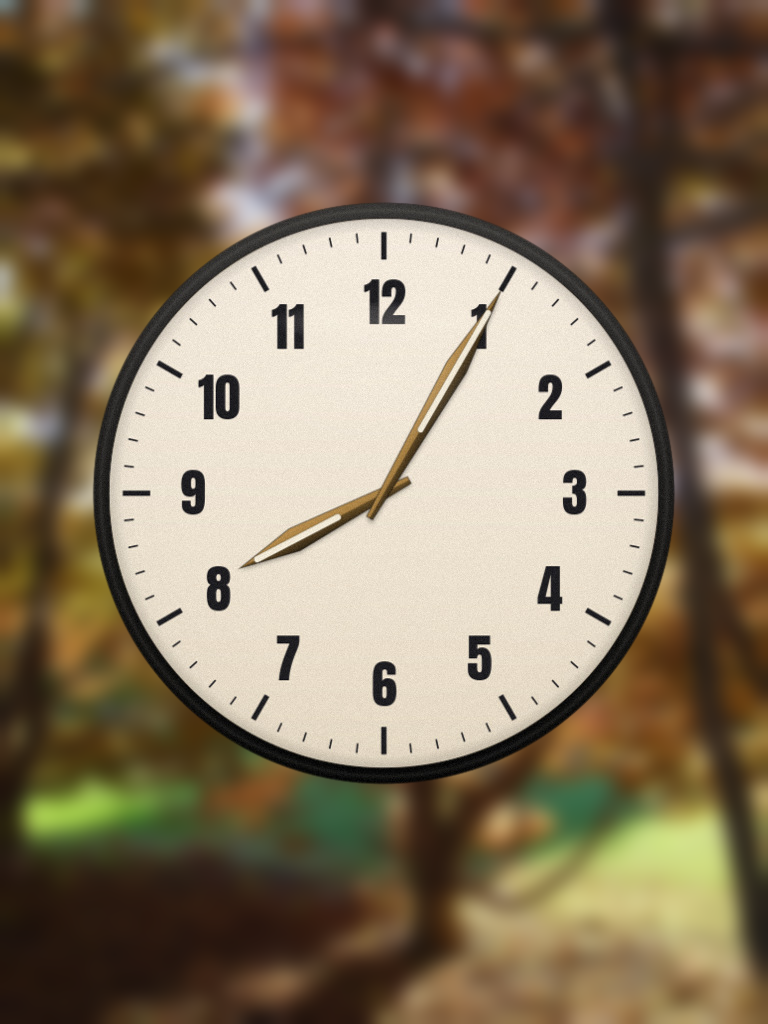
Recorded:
**8:05**
